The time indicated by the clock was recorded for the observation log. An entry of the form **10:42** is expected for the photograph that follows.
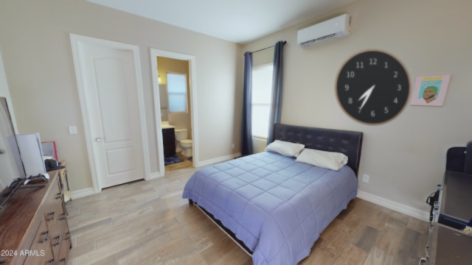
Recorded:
**7:35**
